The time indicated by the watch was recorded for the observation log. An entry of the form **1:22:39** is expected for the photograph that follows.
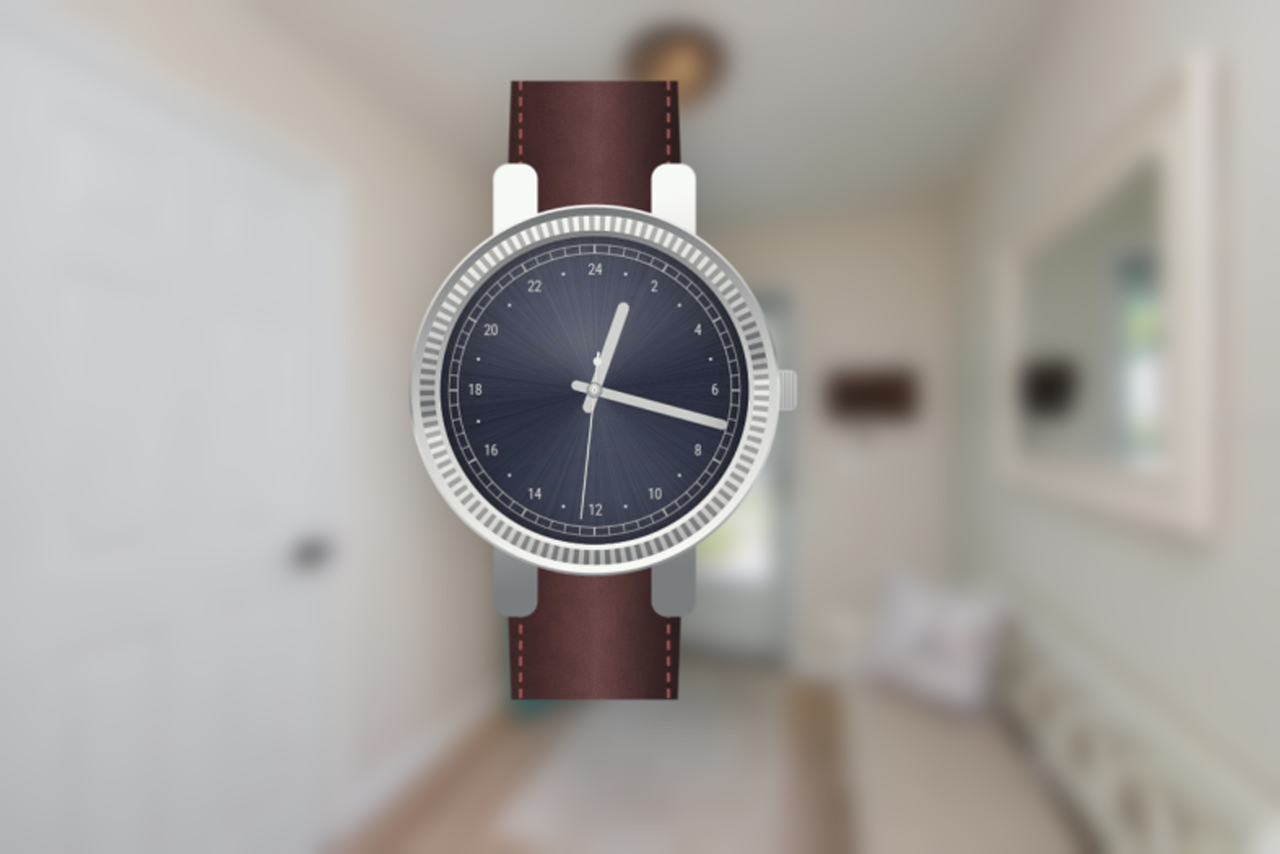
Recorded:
**1:17:31**
